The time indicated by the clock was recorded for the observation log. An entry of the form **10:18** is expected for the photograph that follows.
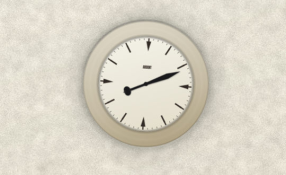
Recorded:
**8:11**
